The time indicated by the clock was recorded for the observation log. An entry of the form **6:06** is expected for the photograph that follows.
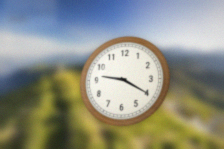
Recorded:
**9:20**
